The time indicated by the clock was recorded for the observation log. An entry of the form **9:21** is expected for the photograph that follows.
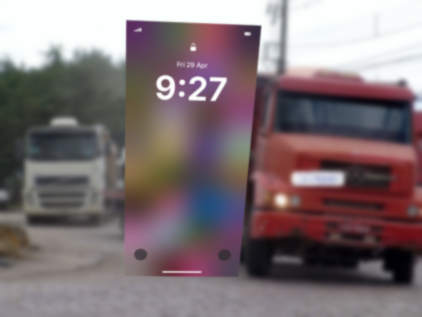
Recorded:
**9:27**
